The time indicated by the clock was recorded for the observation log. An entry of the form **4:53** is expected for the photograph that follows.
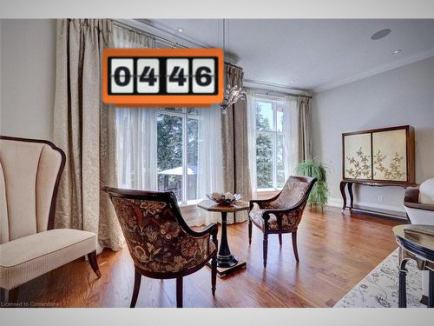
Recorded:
**4:46**
